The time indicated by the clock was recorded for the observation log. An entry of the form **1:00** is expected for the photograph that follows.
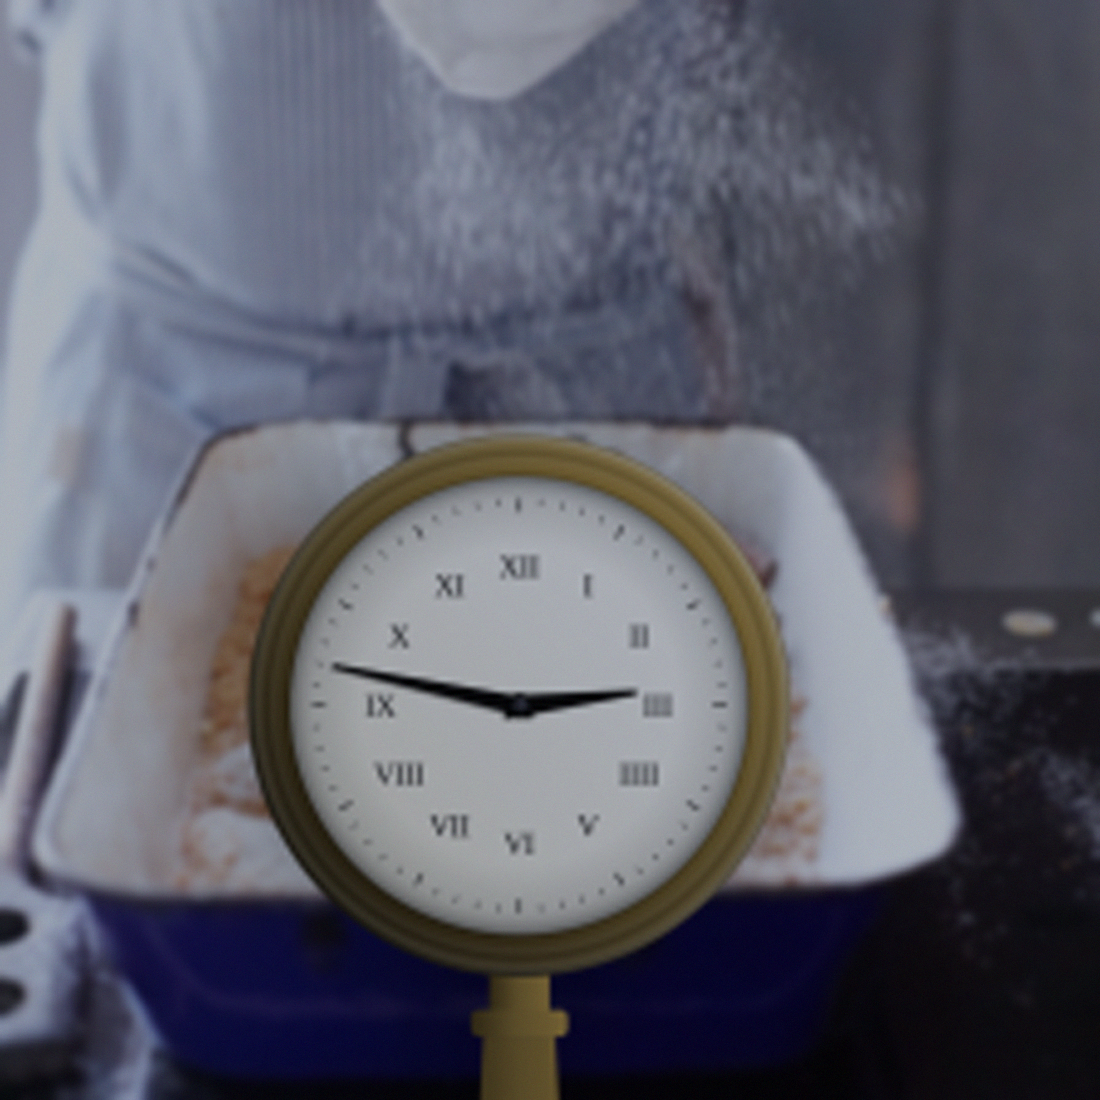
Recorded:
**2:47**
